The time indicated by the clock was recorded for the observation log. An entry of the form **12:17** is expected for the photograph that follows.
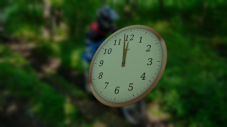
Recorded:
**11:58**
